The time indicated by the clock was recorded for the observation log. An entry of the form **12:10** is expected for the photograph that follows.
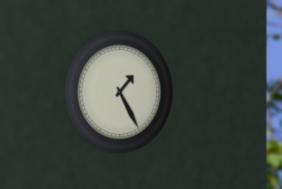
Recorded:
**1:25**
